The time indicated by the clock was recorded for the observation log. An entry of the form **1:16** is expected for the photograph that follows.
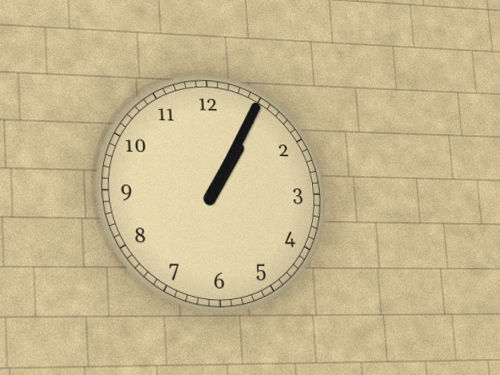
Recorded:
**1:05**
